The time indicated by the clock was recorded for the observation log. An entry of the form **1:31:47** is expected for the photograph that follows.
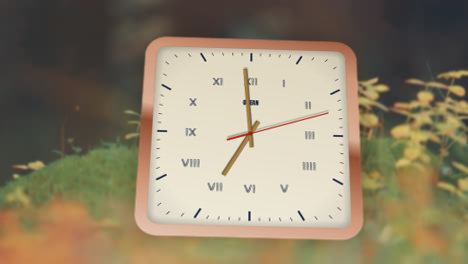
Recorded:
**6:59:12**
